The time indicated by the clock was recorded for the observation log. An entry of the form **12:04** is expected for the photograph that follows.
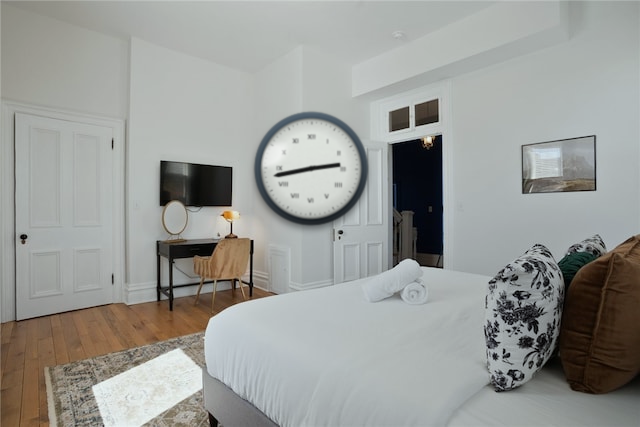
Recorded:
**2:43**
